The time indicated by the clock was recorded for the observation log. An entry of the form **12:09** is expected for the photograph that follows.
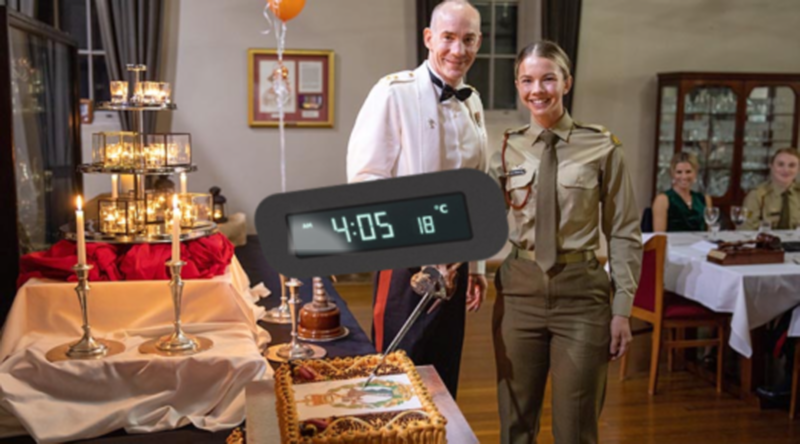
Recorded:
**4:05**
